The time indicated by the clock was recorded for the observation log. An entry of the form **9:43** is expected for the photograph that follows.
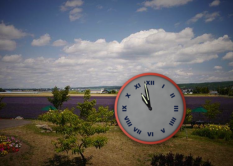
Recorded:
**10:58**
